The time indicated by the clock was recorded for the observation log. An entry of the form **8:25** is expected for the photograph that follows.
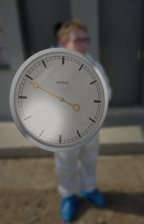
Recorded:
**3:49**
